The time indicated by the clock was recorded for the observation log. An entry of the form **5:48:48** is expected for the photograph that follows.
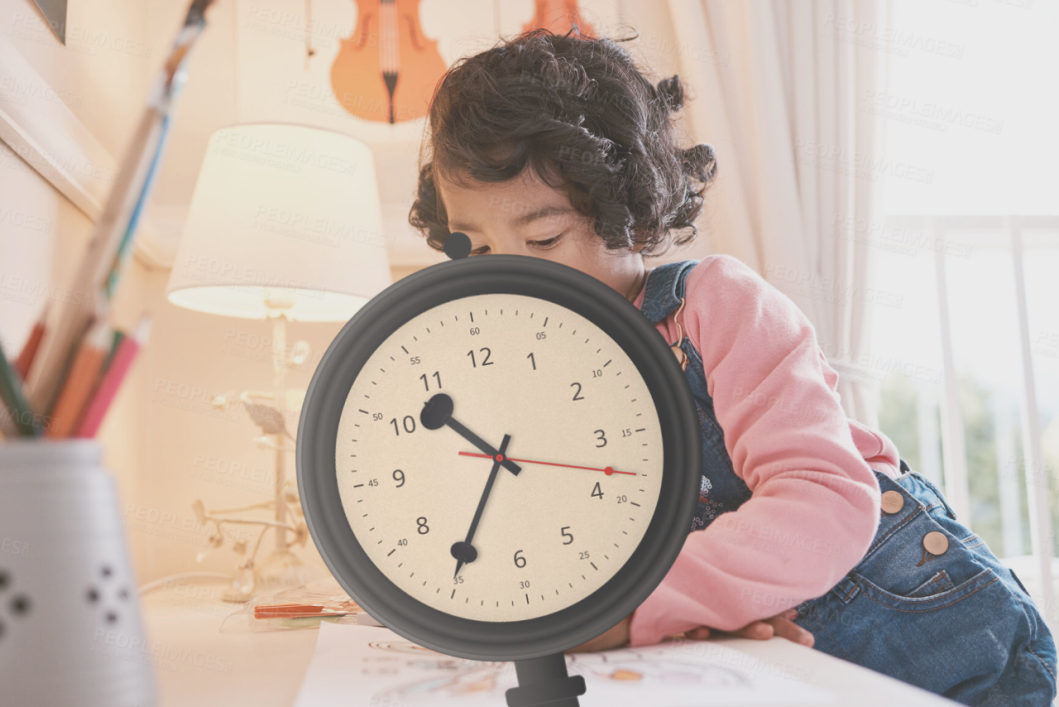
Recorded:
**10:35:18**
